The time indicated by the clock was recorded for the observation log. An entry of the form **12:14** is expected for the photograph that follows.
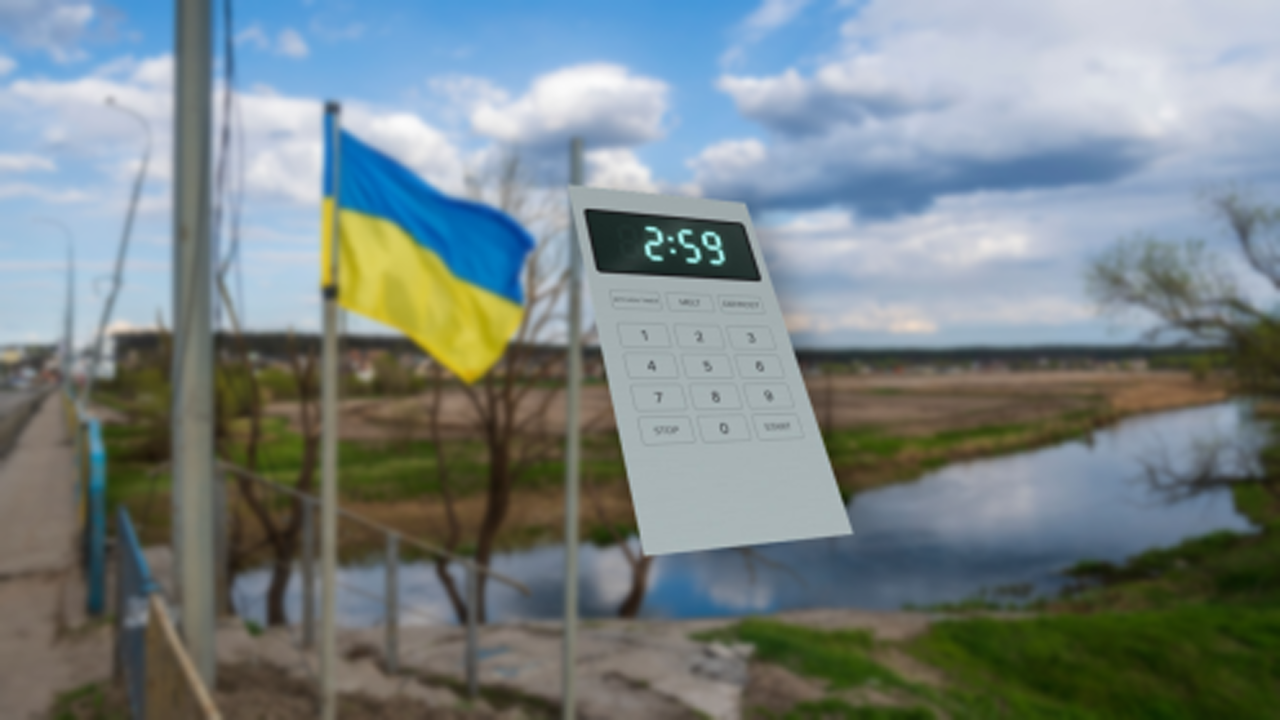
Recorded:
**2:59**
